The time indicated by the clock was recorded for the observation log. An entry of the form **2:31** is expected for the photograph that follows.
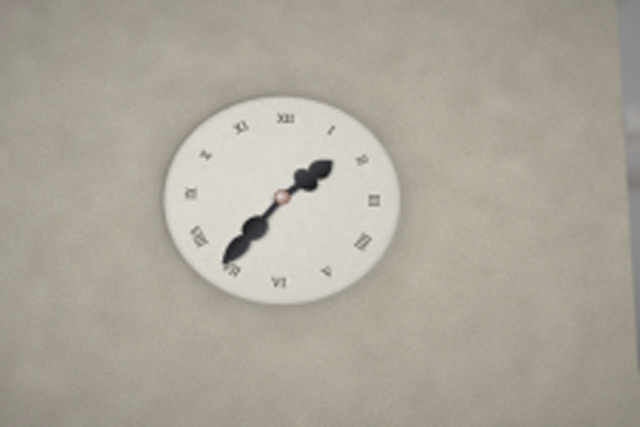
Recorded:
**1:36**
